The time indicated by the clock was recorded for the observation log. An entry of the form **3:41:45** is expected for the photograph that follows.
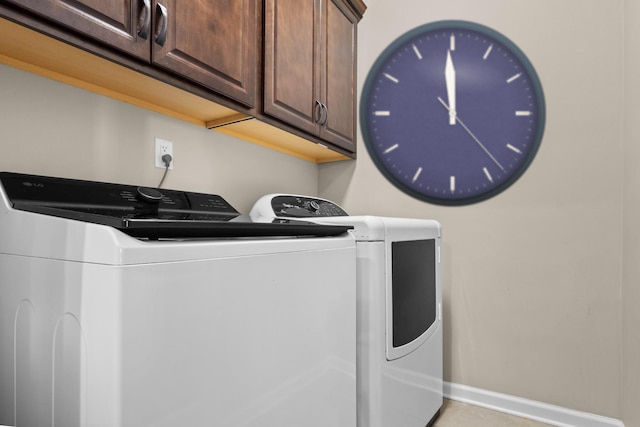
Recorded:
**11:59:23**
